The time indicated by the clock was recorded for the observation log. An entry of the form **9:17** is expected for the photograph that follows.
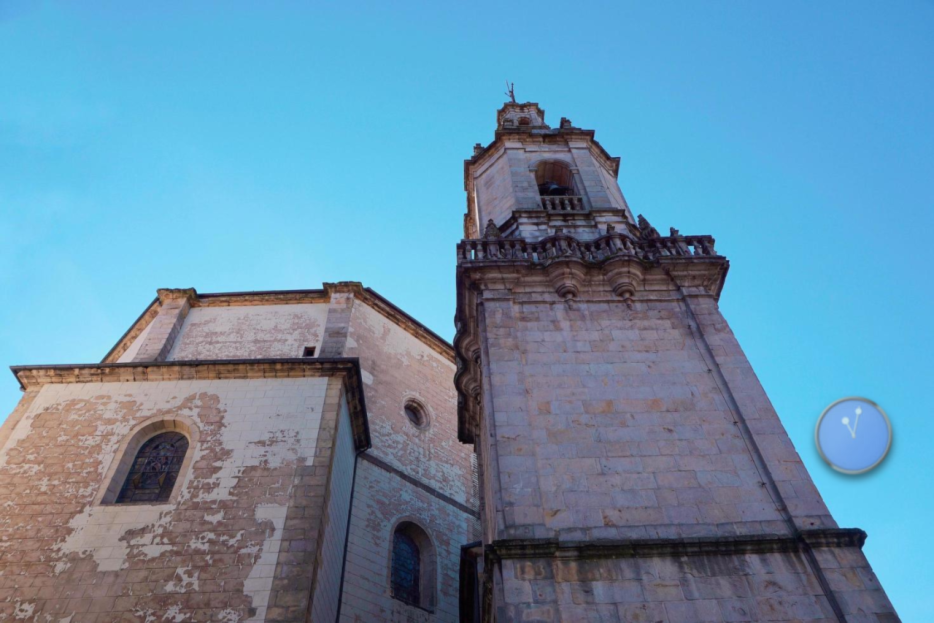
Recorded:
**11:02**
